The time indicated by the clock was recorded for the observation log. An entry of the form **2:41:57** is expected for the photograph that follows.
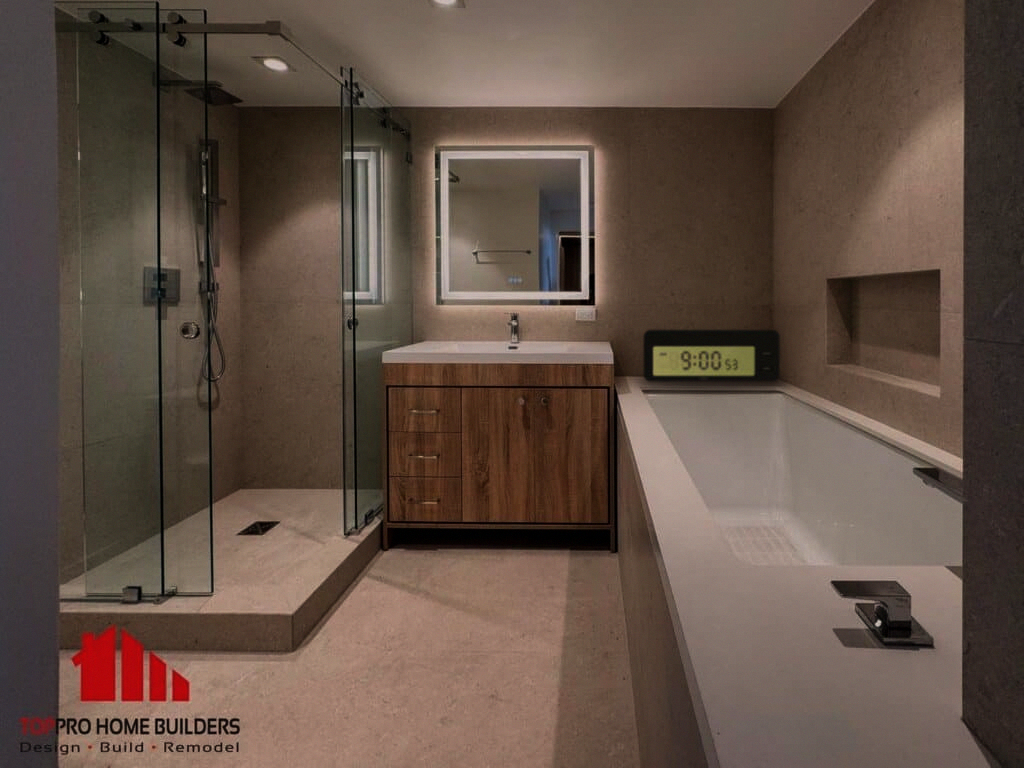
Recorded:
**9:00:53**
